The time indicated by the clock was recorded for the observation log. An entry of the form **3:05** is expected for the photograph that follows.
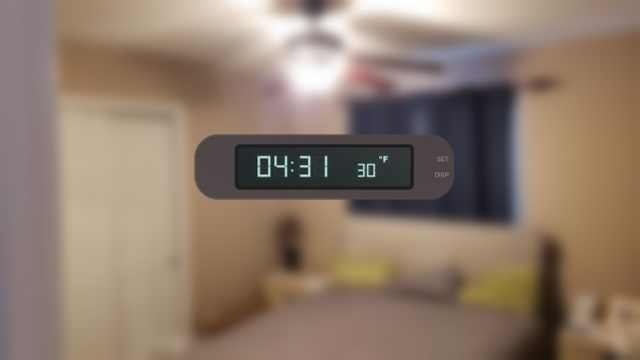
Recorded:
**4:31**
